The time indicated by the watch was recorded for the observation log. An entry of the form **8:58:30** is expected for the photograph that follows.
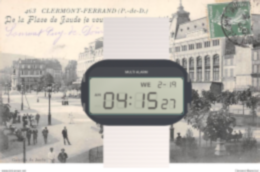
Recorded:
**4:15:27**
